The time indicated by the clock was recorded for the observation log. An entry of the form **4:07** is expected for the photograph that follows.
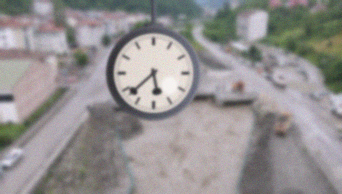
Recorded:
**5:38**
